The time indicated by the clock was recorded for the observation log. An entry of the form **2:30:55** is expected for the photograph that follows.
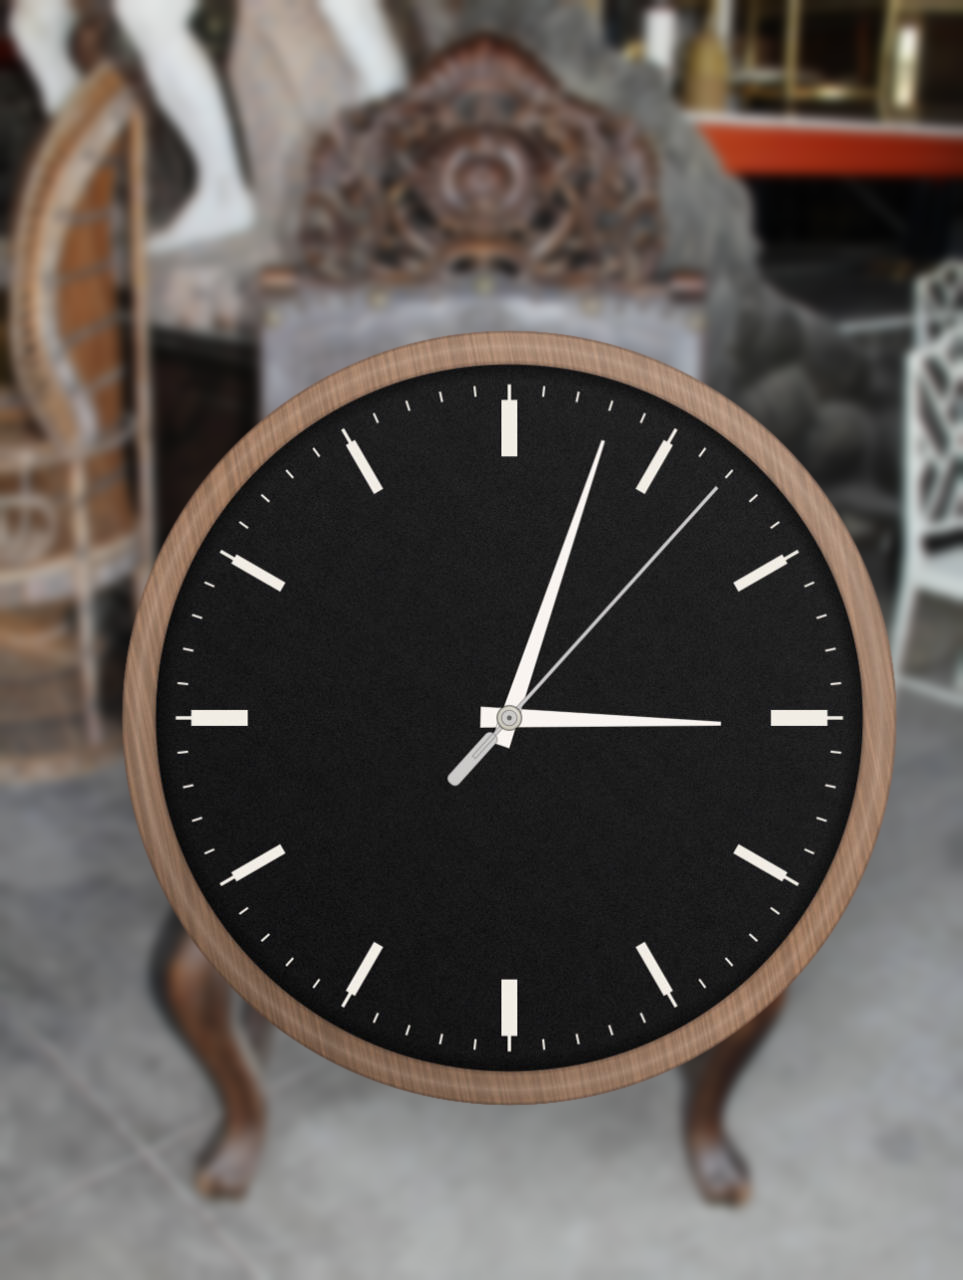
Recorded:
**3:03:07**
